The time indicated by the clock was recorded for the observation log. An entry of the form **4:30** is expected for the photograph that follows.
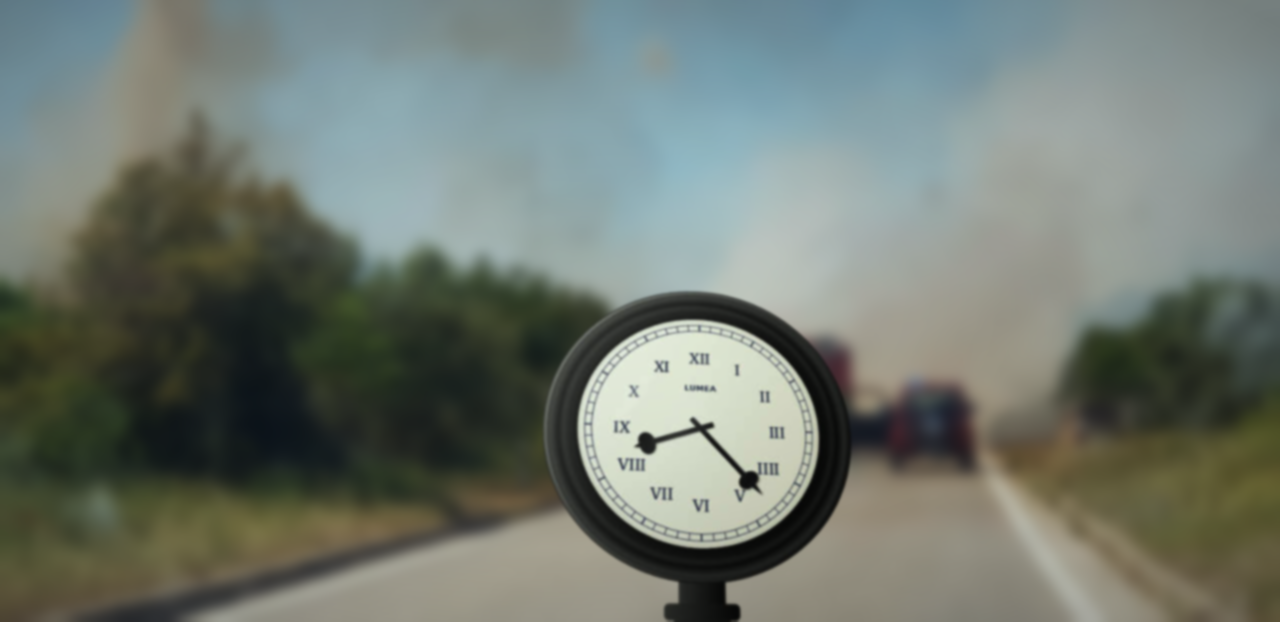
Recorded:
**8:23**
